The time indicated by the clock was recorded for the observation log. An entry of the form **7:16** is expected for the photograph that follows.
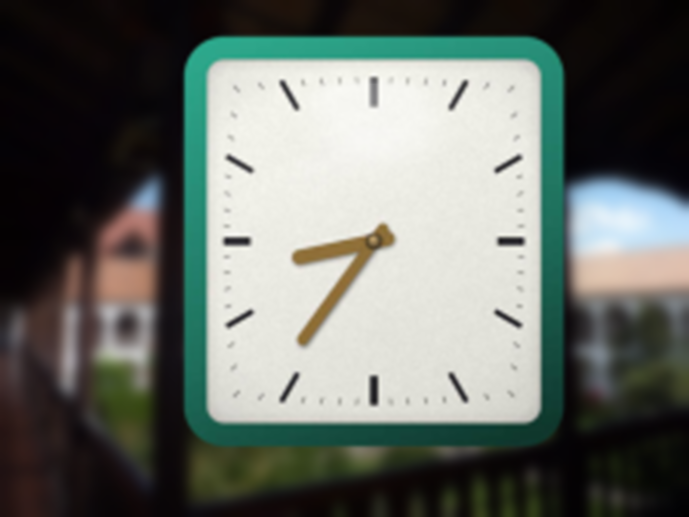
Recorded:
**8:36**
